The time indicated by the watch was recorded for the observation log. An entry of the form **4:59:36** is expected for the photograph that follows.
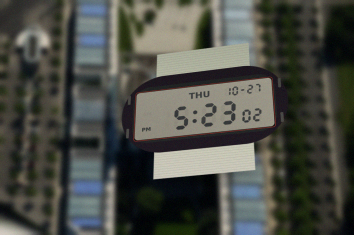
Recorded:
**5:23:02**
